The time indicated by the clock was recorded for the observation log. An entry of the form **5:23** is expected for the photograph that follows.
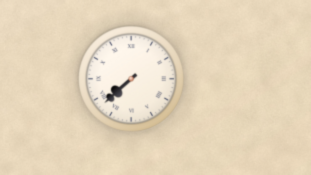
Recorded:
**7:38**
